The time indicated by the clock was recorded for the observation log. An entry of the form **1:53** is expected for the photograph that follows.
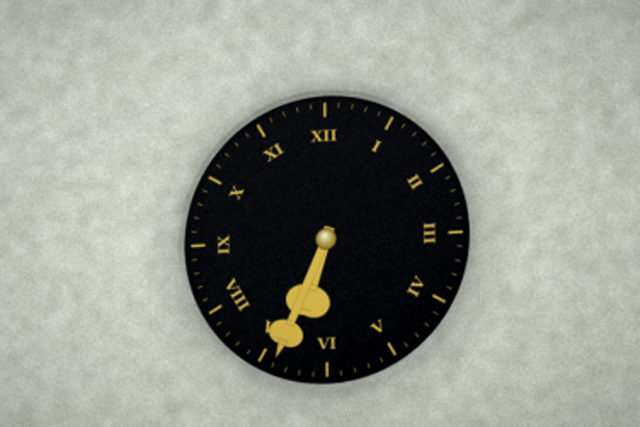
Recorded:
**6:34**
